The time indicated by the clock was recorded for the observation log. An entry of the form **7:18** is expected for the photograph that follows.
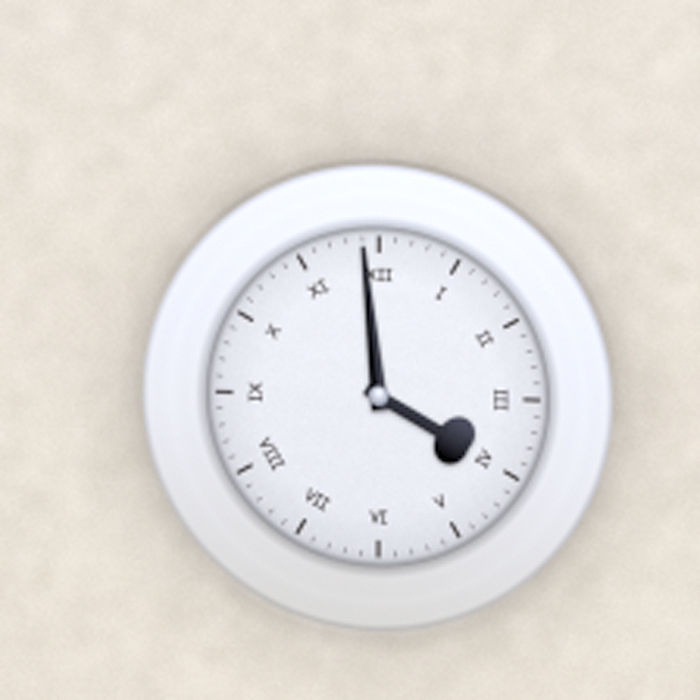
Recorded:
**3:59**
